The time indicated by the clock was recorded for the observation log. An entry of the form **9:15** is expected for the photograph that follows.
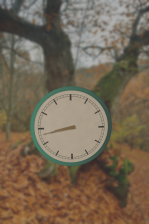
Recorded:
**8:43**
